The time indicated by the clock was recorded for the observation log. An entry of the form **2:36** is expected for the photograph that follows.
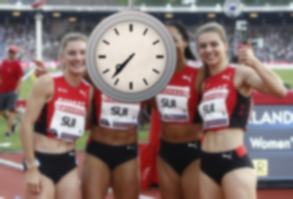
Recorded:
**7:37**
